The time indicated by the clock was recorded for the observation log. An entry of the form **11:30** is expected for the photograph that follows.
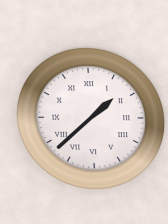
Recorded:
**1:38**
